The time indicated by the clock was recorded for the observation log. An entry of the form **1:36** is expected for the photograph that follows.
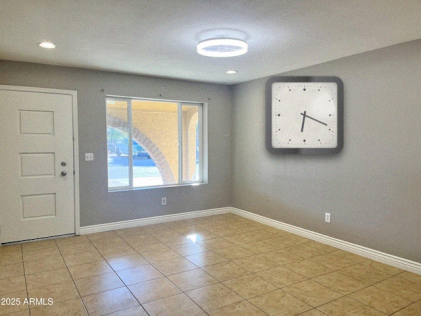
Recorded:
**6:19**
